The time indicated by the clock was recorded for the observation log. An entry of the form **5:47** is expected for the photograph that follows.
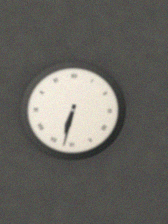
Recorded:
**6:32**
